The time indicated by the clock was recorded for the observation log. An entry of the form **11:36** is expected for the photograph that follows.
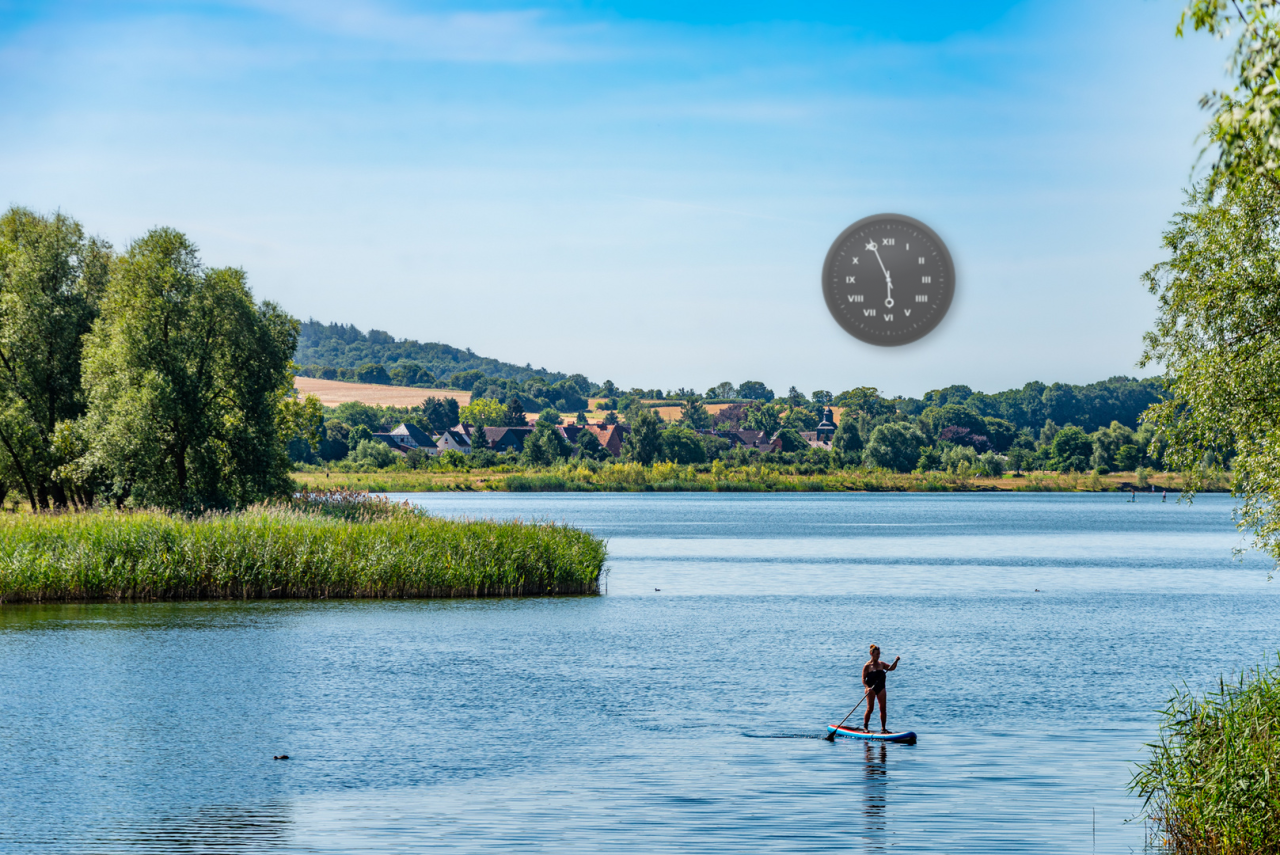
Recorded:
**5:56**
